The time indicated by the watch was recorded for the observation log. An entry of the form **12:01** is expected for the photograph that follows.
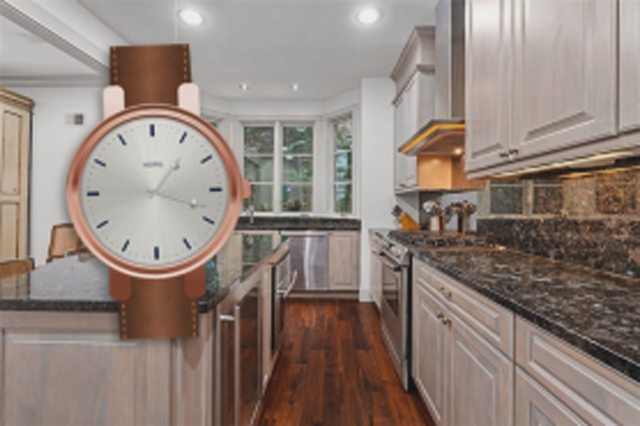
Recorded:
**1:18**
